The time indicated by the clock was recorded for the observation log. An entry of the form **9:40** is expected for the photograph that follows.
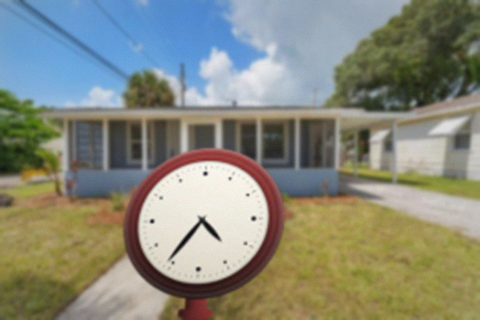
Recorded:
**4:36**
